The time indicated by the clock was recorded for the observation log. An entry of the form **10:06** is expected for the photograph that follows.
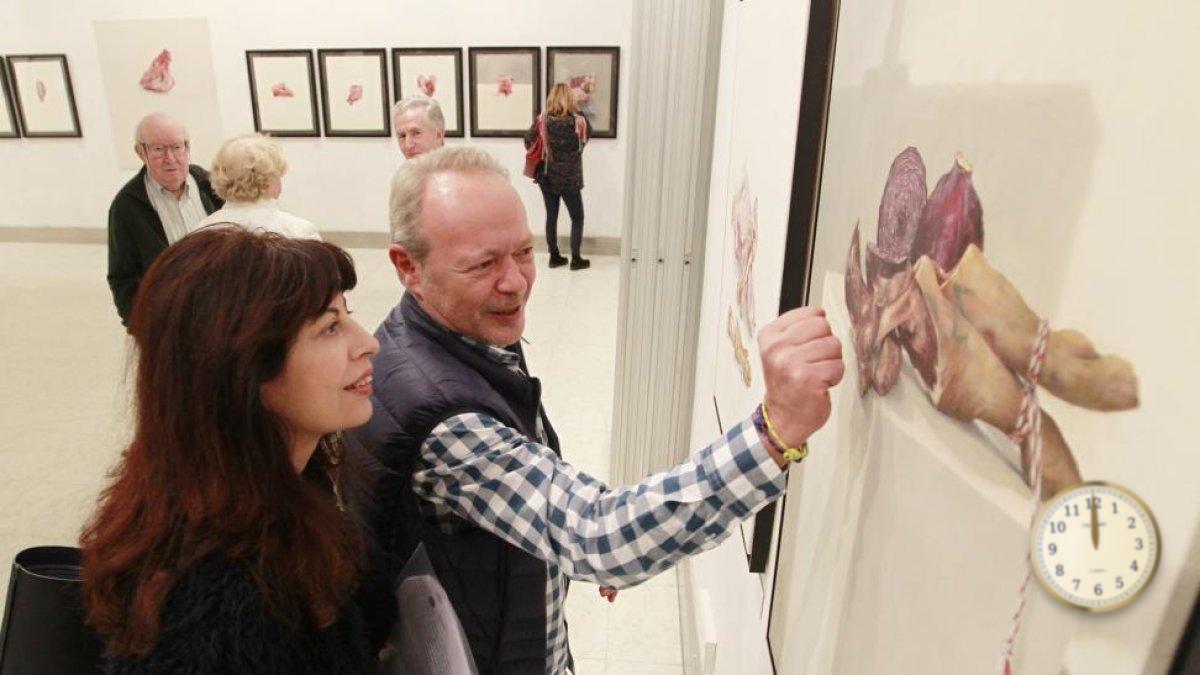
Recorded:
**12:00**
